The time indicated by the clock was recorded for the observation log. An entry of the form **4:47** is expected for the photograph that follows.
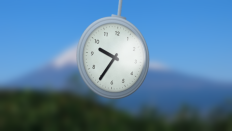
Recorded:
**9:35**
